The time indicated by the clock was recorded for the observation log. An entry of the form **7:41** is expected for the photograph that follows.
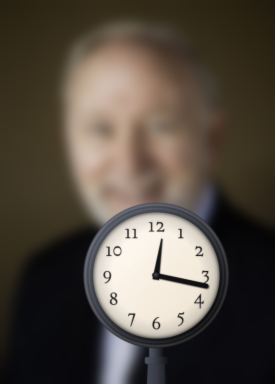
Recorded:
**12:17**
